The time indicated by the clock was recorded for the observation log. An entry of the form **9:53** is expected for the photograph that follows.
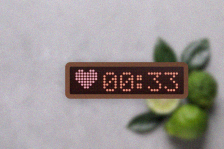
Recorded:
**0:33**
